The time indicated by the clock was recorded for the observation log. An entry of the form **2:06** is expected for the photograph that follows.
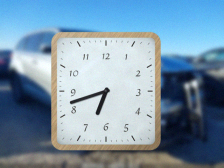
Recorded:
**6:42**
